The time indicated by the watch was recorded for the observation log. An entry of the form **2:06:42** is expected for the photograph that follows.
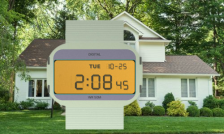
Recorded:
**2:08:45**
